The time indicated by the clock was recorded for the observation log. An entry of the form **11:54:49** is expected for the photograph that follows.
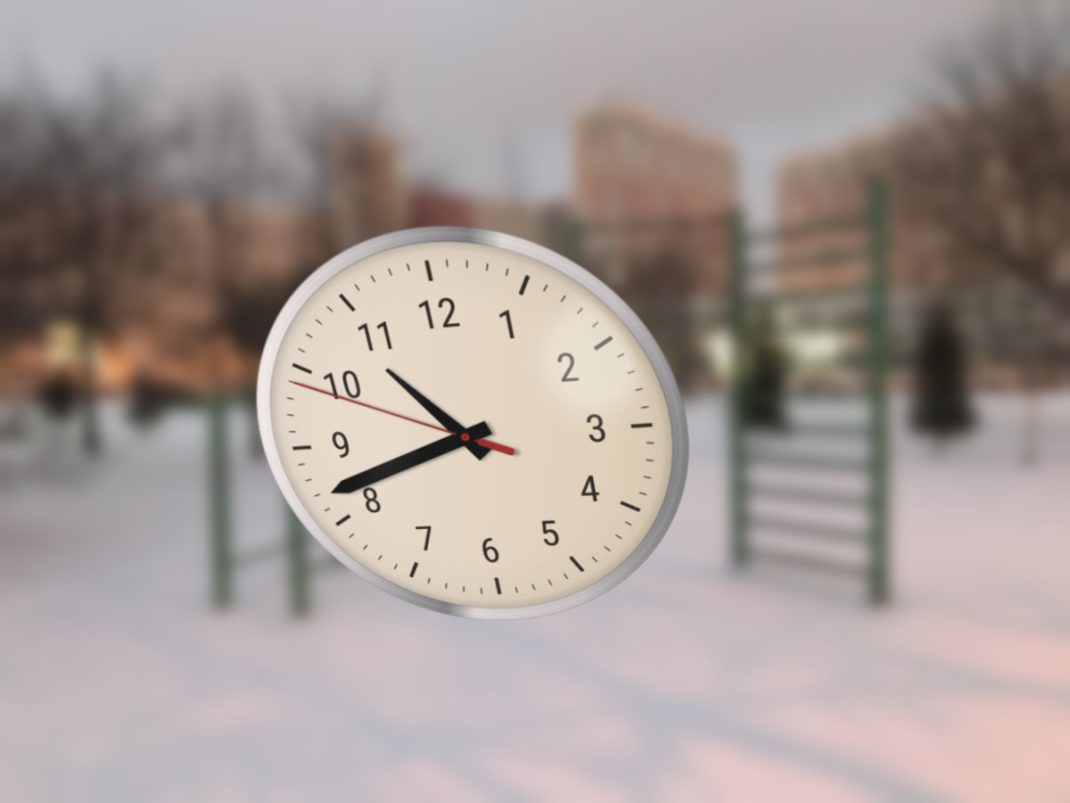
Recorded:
**10:41:49**
